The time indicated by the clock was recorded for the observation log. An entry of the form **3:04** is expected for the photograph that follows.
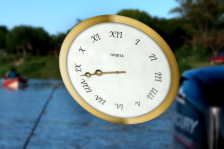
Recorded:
**8:43**
